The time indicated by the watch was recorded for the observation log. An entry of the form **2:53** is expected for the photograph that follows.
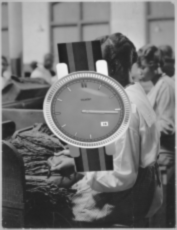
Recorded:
**3:16**
